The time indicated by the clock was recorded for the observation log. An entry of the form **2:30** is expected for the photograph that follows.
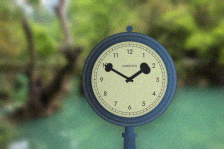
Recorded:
**1:50**
